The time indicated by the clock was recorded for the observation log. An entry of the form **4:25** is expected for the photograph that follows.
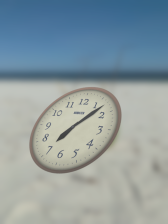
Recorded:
**7:07**
